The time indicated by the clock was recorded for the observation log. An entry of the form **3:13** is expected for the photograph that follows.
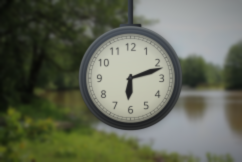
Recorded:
**6:12**
